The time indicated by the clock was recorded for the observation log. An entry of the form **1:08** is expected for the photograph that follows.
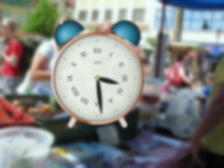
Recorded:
**3:29**
